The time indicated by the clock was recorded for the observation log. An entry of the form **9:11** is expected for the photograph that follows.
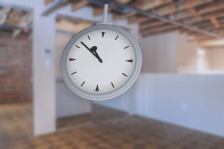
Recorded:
**10:52**
